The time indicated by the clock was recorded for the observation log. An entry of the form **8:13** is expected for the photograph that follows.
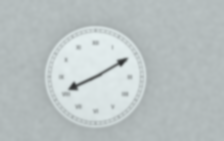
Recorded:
**8:10**
